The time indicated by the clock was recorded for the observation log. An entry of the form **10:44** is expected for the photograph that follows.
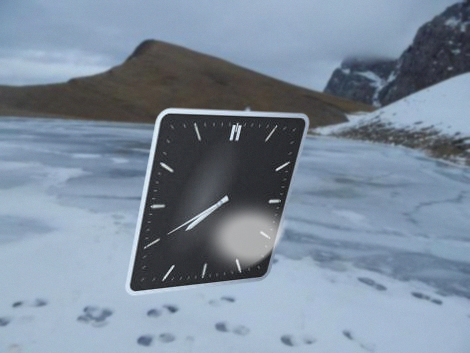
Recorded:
**7:40**
